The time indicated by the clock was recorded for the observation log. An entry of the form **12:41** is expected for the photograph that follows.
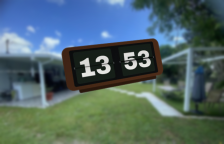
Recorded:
**13:53**
